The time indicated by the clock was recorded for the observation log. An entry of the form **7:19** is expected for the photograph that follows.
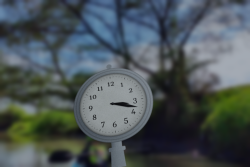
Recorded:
**3:18**
